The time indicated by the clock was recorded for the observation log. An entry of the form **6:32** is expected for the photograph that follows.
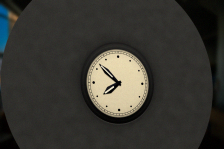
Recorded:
**7:52**
